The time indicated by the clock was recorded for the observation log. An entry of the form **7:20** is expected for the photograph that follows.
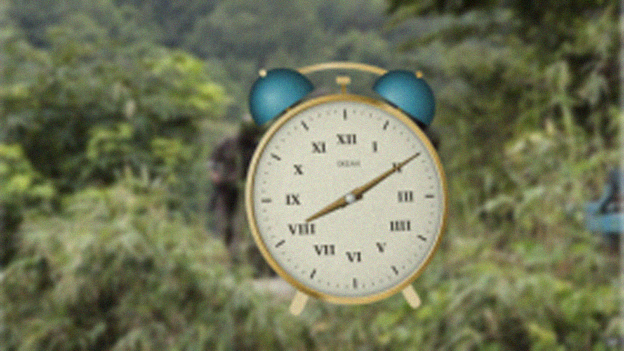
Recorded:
**8:10**
